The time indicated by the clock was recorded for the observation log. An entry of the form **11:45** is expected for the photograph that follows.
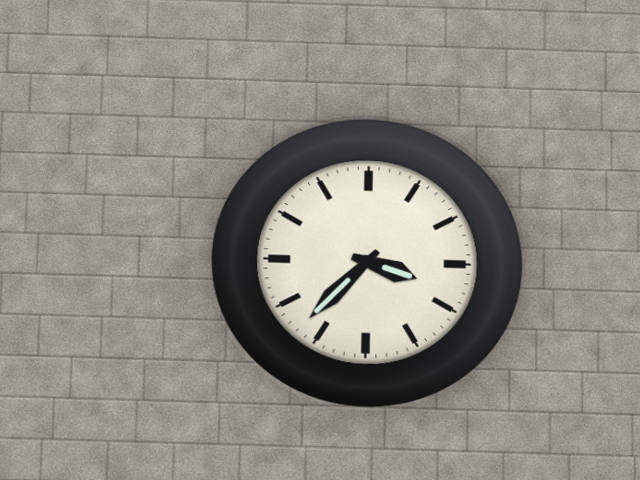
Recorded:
**3:37**
